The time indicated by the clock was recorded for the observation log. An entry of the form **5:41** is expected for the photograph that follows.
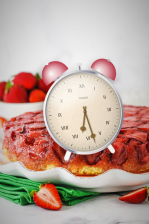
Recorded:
**6:28**
